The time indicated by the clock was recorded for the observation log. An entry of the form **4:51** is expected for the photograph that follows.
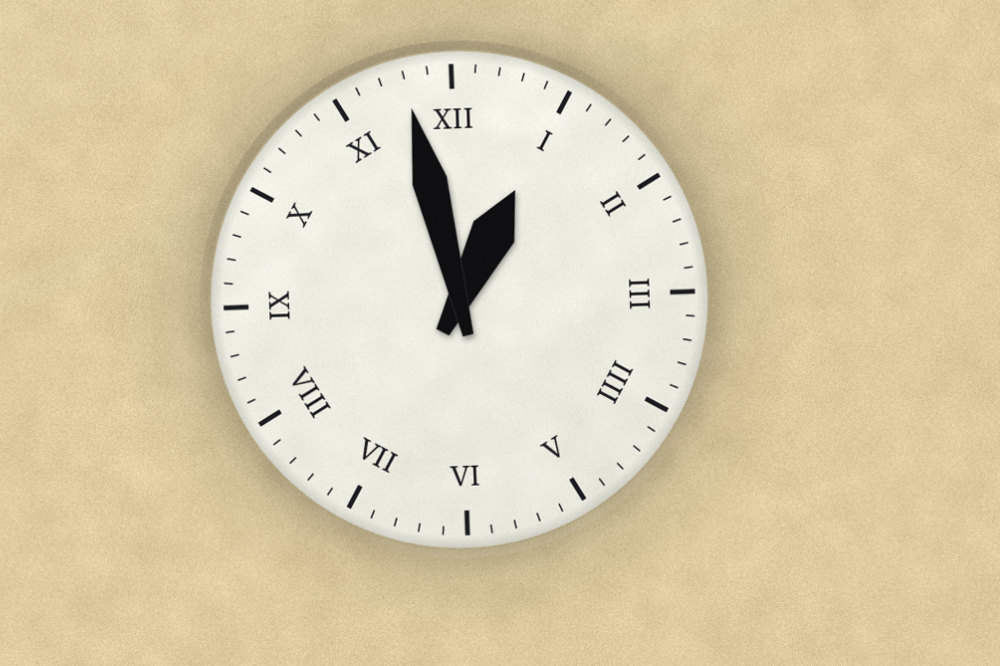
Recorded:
**12:58**
